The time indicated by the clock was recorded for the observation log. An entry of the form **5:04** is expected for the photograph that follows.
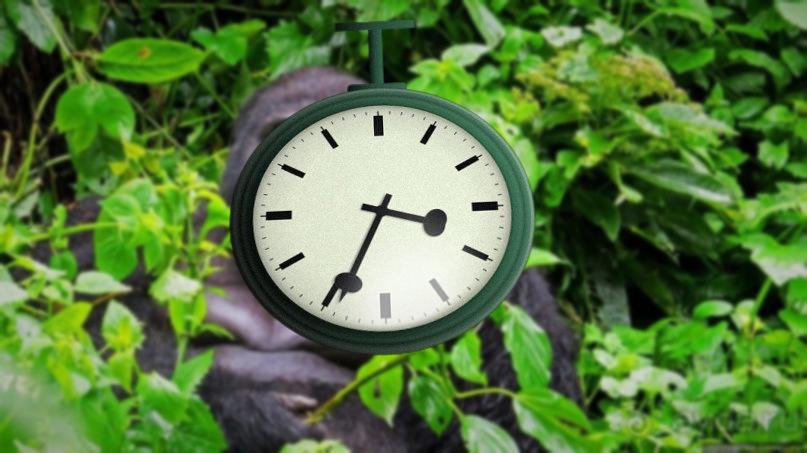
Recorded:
**3:34**
